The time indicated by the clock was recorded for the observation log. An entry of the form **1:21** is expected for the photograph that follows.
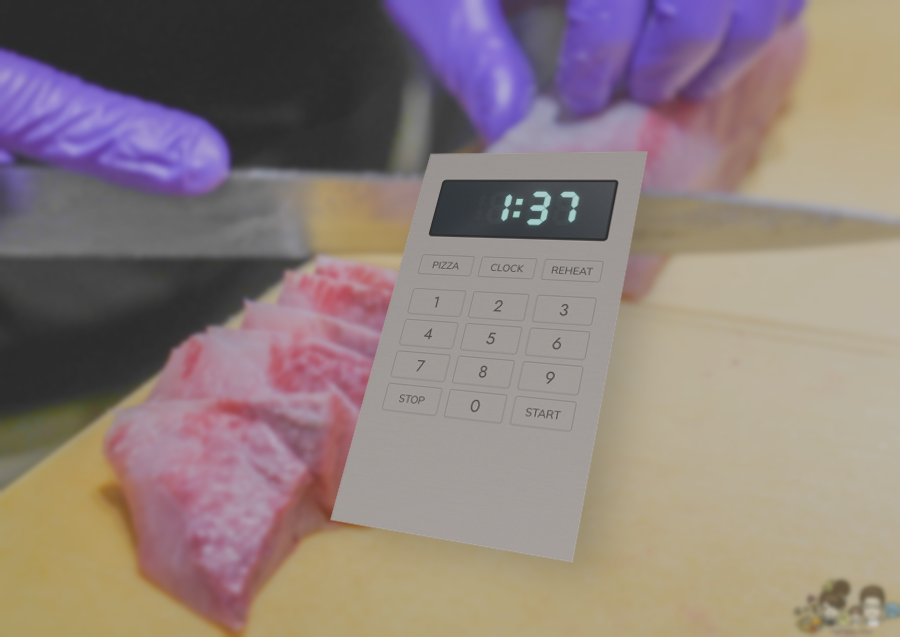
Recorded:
**1:37**
